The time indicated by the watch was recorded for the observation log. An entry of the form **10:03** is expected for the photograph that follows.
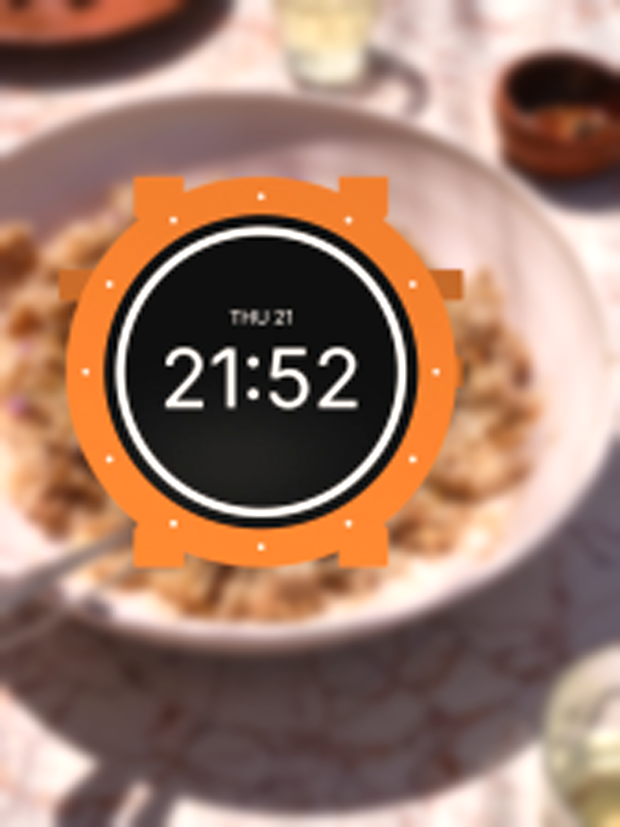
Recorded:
**21:52**
